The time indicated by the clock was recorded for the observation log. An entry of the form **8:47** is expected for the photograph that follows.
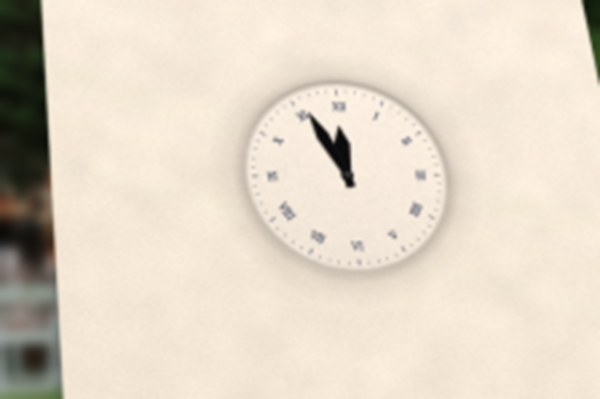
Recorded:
**11:56**
